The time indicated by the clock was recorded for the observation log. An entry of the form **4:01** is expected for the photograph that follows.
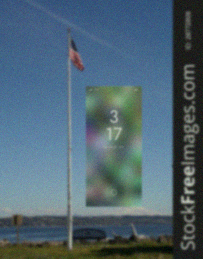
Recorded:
**3:17**
